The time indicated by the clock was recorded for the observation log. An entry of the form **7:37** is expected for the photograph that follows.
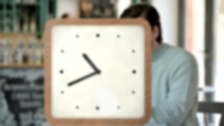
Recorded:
**10:41**
